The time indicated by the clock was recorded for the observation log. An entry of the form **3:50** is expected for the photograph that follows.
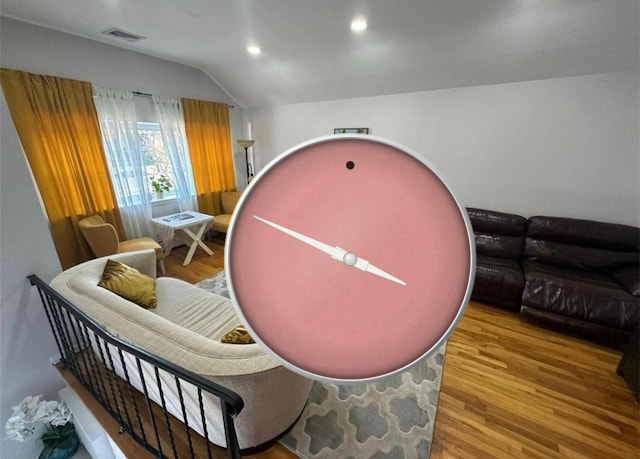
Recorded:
**3:49**
